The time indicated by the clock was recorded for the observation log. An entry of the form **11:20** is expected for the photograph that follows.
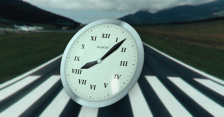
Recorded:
**8:07**
